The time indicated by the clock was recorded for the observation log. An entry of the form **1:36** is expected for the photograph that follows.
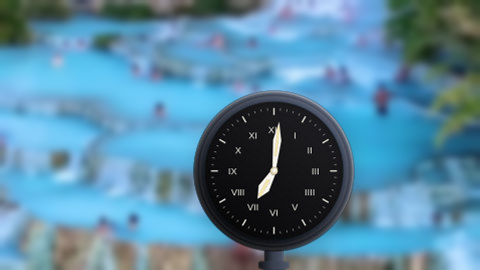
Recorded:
**7:01**
